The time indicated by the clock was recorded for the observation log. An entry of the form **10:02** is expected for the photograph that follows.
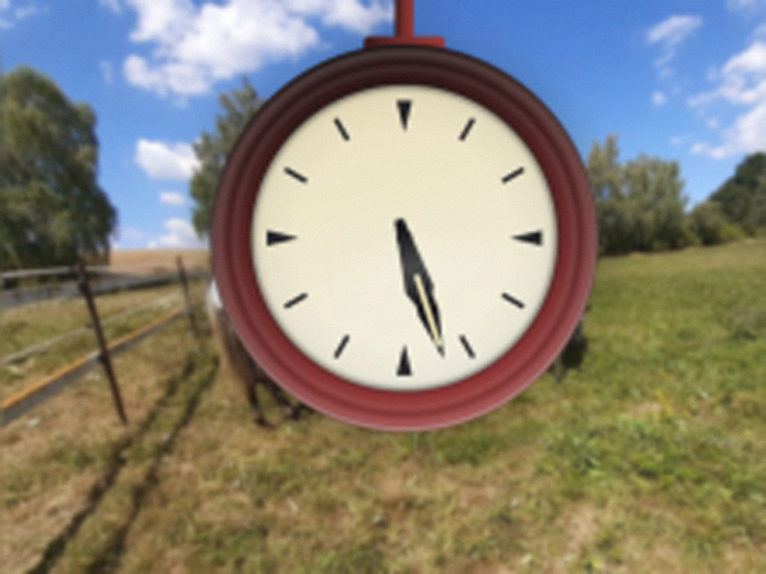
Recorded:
**5:27**
